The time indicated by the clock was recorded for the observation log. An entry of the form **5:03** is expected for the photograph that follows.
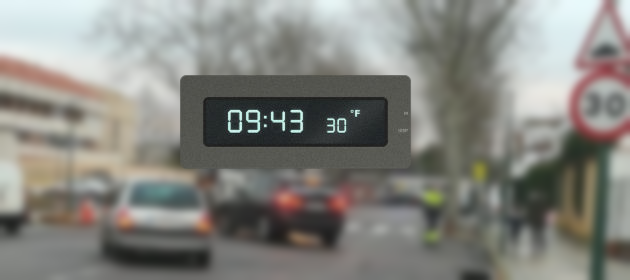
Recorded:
**9:43**
